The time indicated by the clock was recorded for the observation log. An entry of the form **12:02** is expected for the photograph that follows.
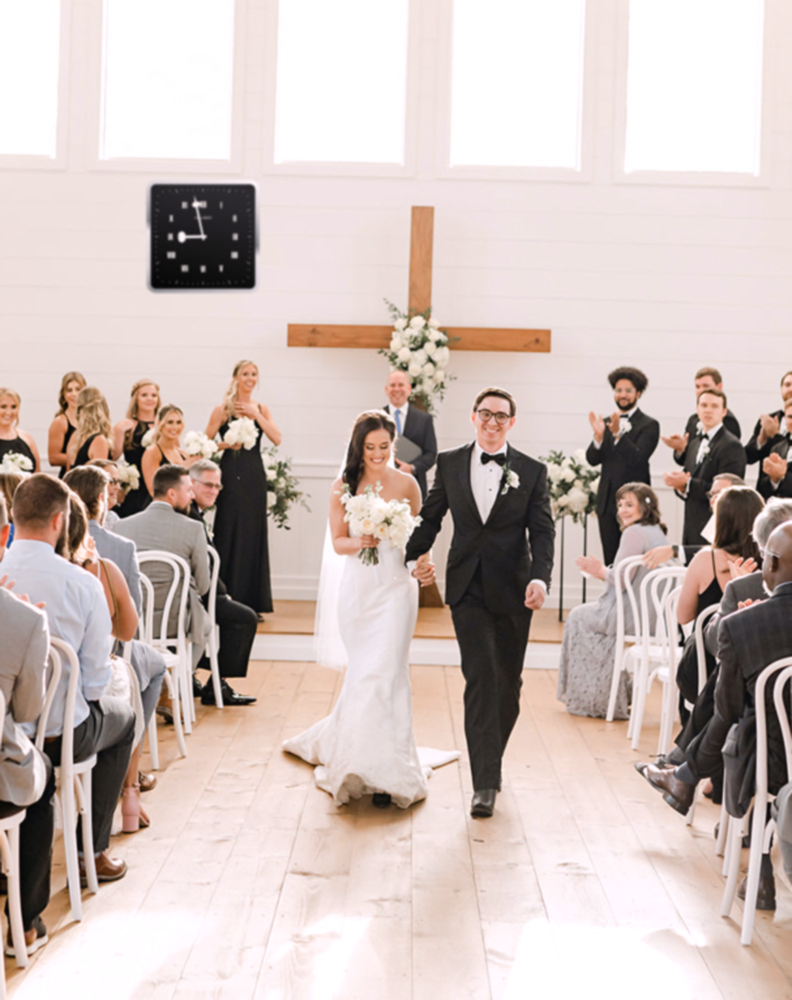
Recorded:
**8:58**
